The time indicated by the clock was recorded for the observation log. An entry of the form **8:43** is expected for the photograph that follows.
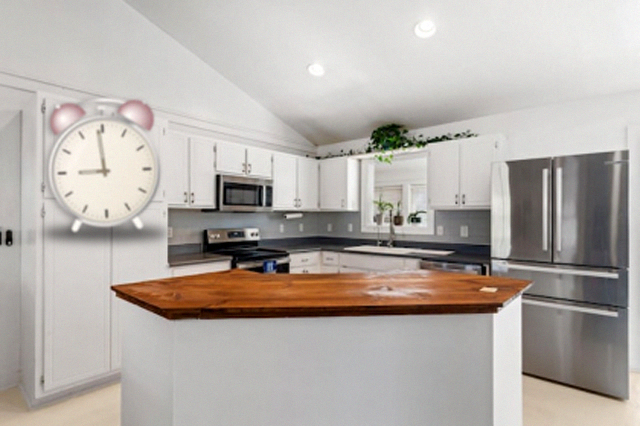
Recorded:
**8:59**
